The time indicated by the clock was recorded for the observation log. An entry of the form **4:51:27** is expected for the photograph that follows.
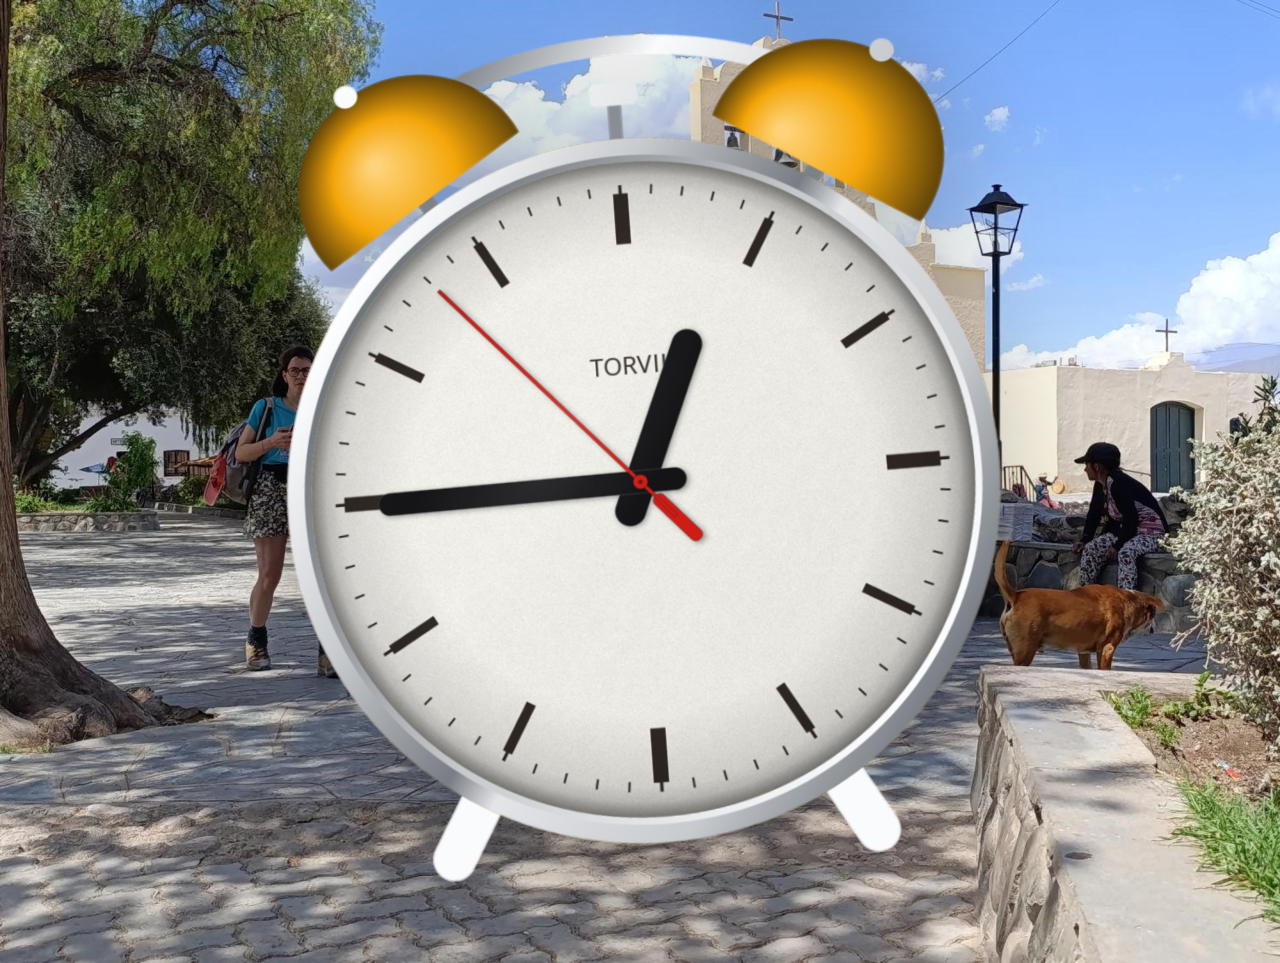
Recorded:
**12:44:53**
